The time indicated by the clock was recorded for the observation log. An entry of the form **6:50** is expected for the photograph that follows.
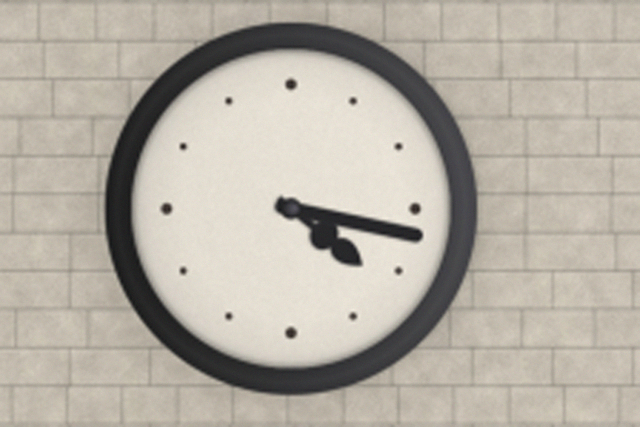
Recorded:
**4:17**
